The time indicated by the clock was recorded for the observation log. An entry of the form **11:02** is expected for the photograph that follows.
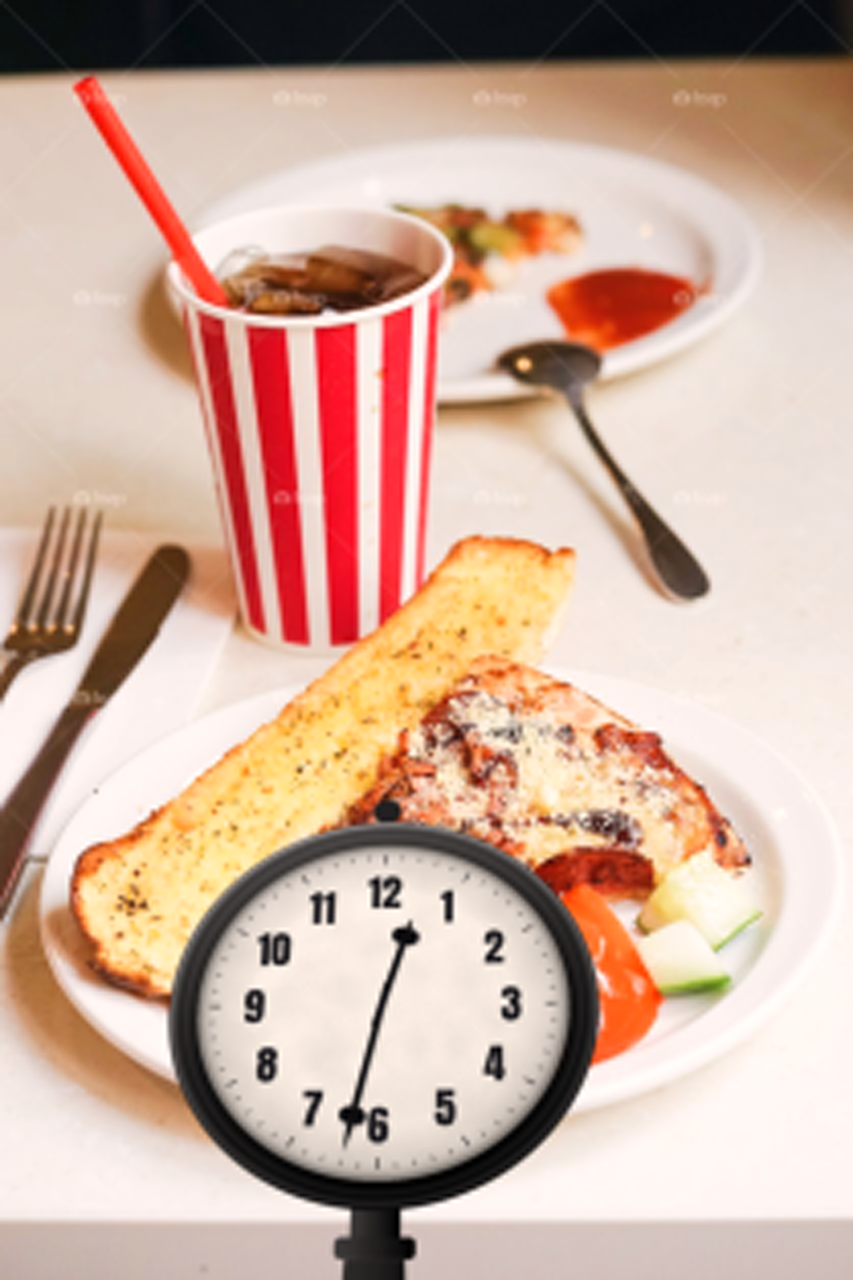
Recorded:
**12:32**
